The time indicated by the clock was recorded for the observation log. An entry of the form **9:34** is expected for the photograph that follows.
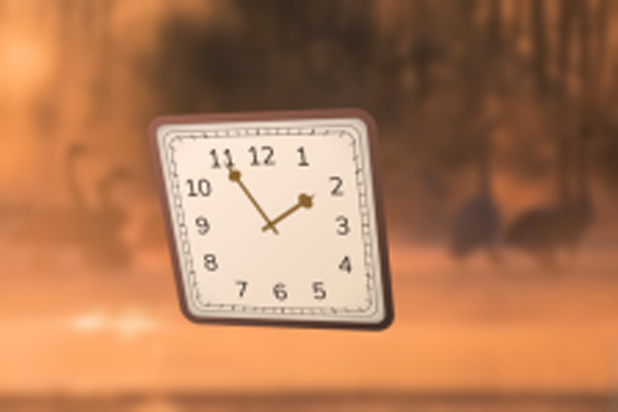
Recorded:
**1:55**
